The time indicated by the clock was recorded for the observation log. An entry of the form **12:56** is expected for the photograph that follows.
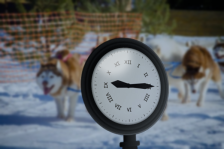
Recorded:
**9:15**
